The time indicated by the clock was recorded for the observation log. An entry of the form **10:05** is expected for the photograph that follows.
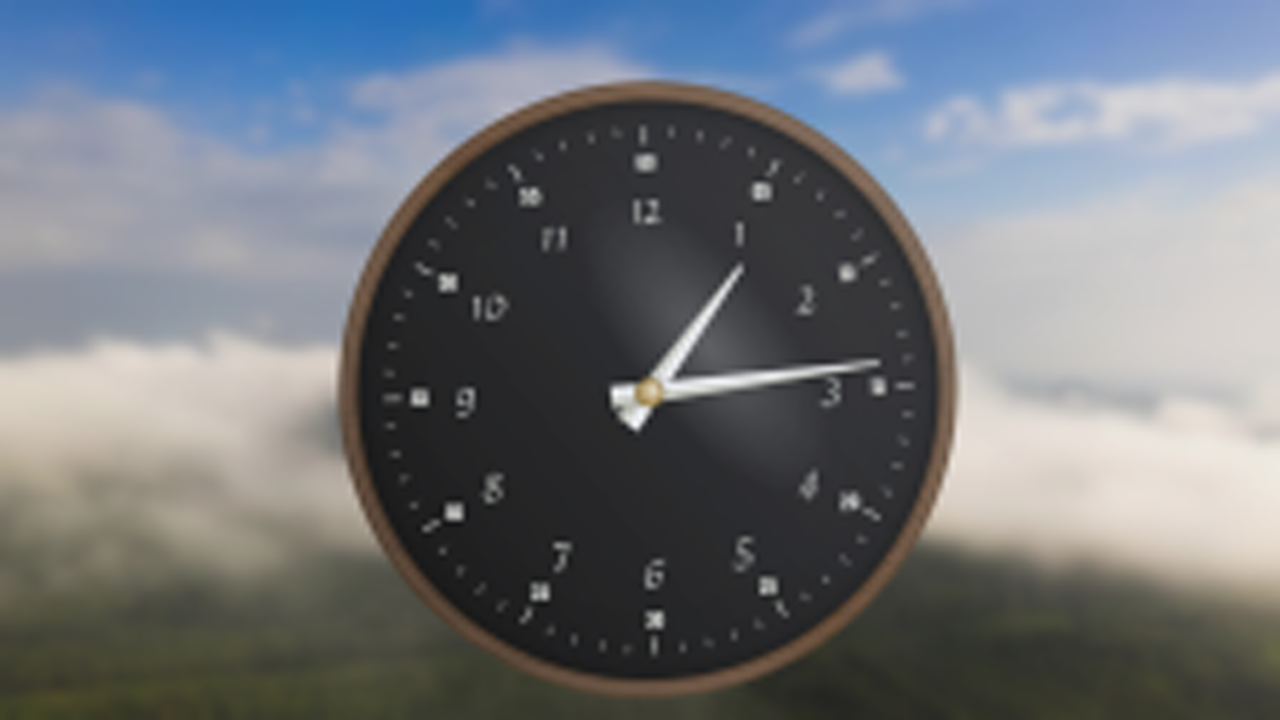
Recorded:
**1:14**
